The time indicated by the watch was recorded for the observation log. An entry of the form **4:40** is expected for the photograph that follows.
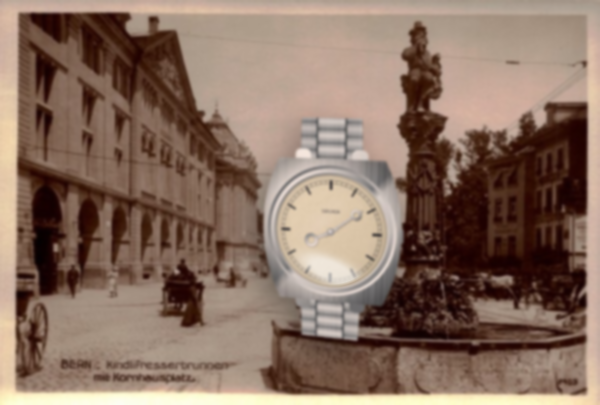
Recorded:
**8:09**
